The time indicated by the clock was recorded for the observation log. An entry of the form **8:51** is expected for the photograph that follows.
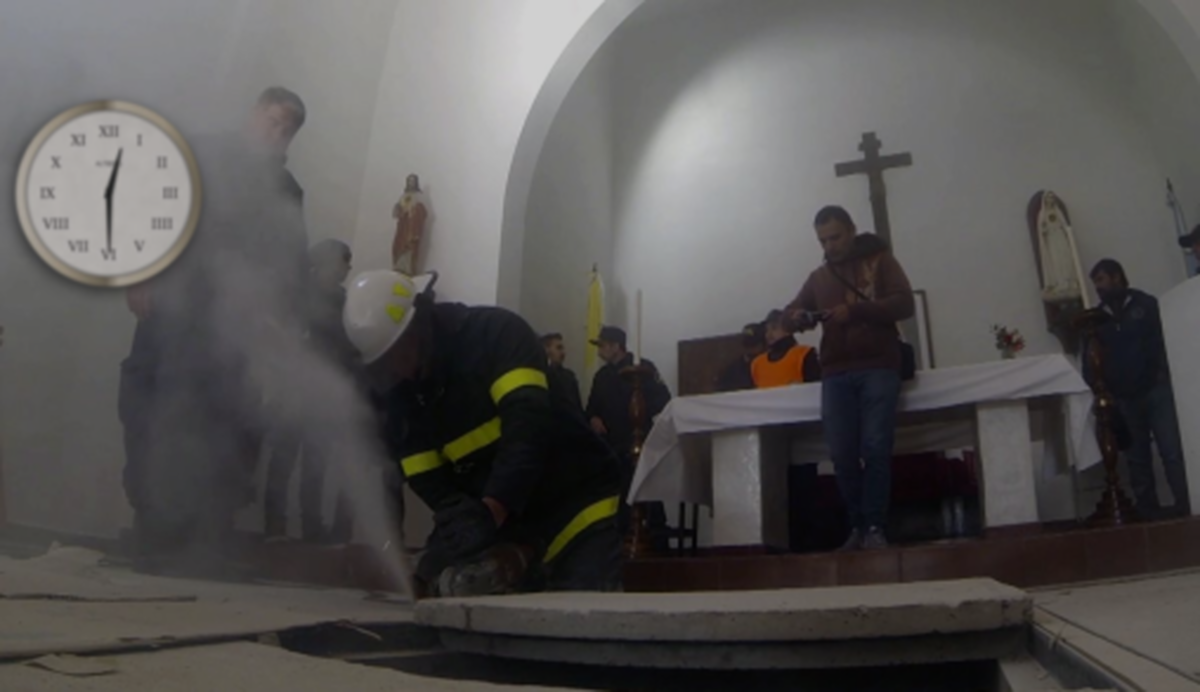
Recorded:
**12:30**
